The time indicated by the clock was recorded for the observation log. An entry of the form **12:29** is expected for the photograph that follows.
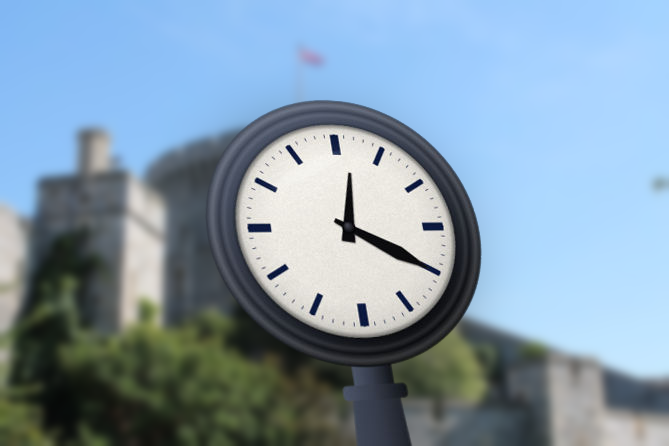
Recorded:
**12:20**
